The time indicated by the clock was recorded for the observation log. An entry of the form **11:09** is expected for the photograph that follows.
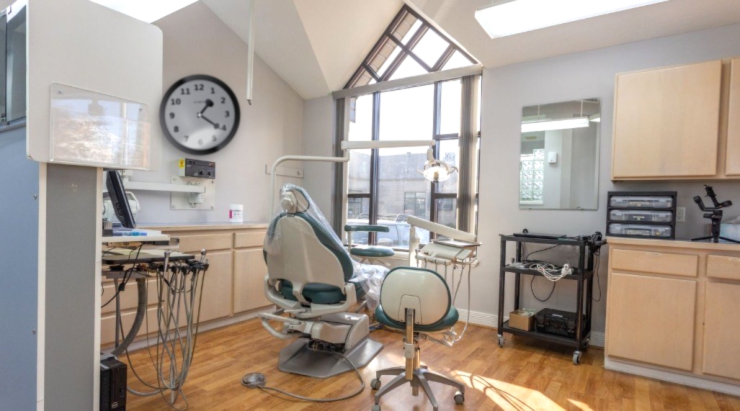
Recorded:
**1:21**
